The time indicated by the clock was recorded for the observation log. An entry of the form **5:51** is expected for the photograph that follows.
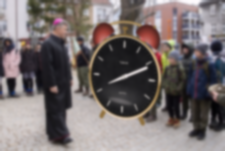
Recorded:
**8:11**
